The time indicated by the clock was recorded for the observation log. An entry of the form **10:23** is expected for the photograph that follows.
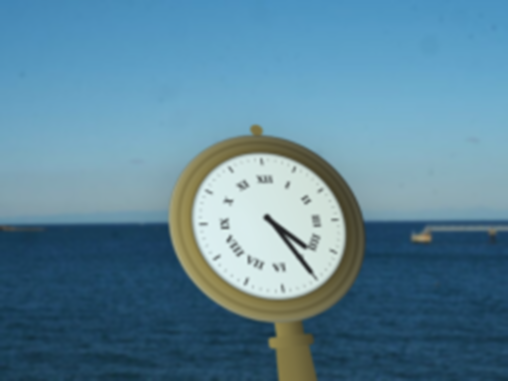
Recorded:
**4:25**
